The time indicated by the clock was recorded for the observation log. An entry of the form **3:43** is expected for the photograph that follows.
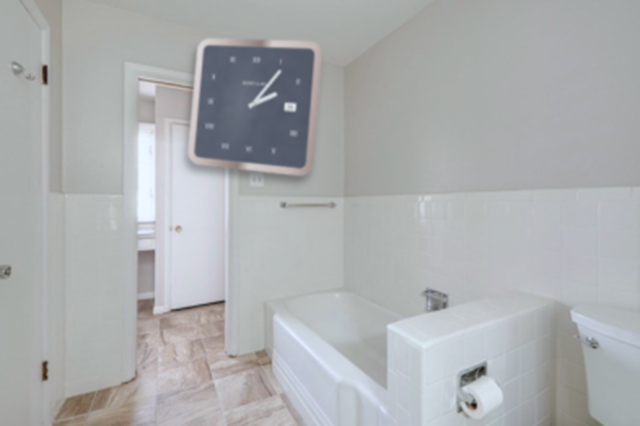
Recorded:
**2:06**
